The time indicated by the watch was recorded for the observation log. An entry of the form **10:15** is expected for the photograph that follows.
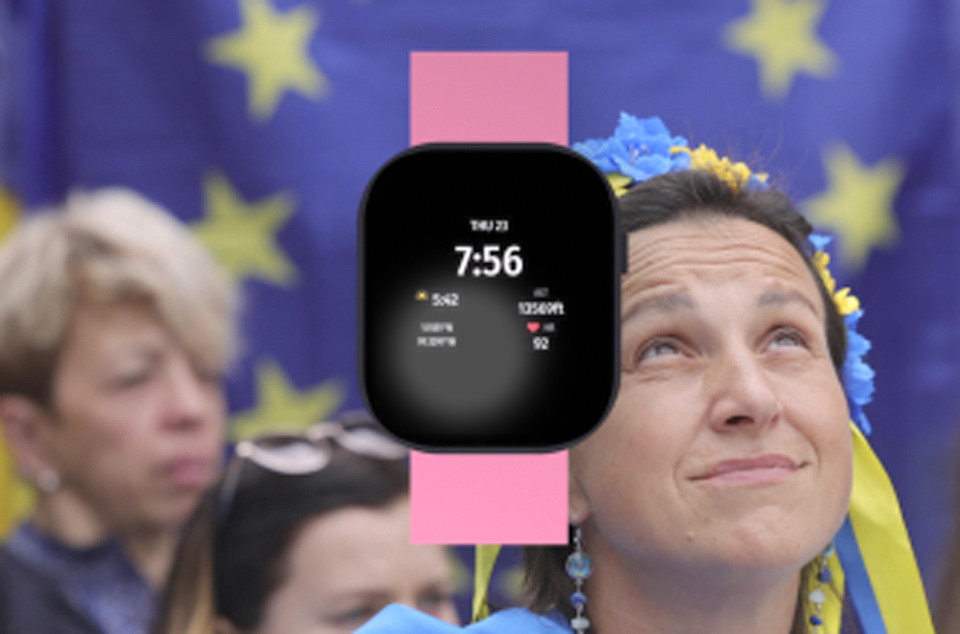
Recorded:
**7:56**
